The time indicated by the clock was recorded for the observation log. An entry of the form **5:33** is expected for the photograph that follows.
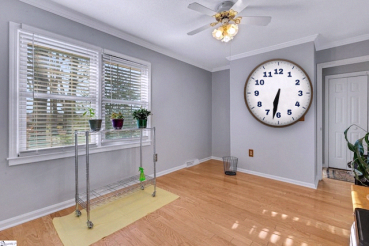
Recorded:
**6:32**
